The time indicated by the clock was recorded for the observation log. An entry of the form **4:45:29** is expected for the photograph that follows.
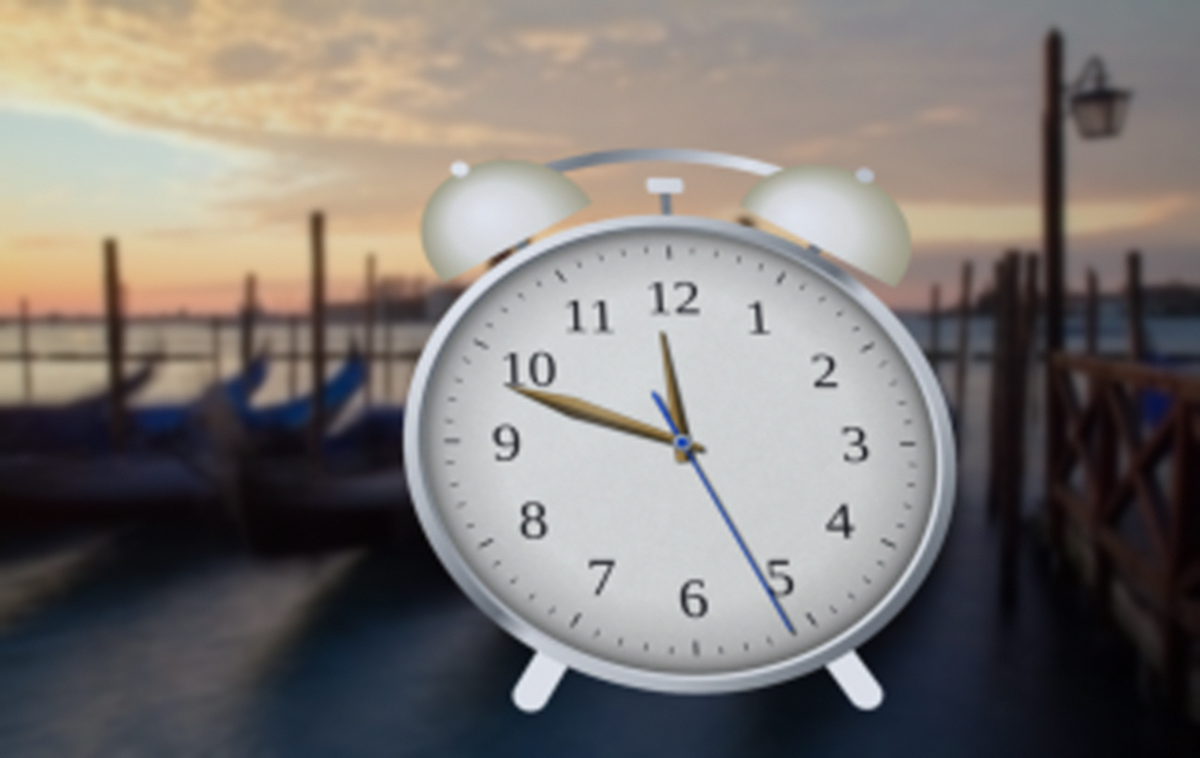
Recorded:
**11:48:26**
